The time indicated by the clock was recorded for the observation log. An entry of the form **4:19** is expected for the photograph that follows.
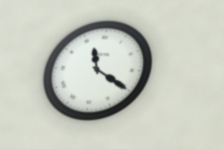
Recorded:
**11:20**
